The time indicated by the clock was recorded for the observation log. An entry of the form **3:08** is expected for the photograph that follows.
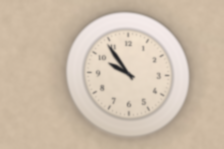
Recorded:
**9:54**
